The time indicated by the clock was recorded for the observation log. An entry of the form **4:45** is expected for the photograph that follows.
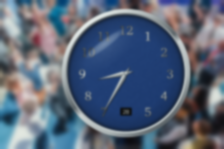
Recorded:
**8:35**
